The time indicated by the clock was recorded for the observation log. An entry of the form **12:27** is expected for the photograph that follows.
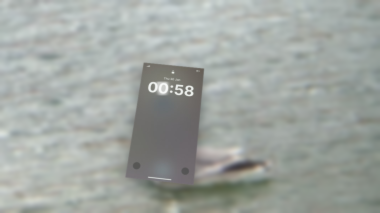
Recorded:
**0:58**
